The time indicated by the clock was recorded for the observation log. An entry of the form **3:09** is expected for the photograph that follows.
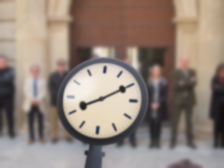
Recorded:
**8:10**
